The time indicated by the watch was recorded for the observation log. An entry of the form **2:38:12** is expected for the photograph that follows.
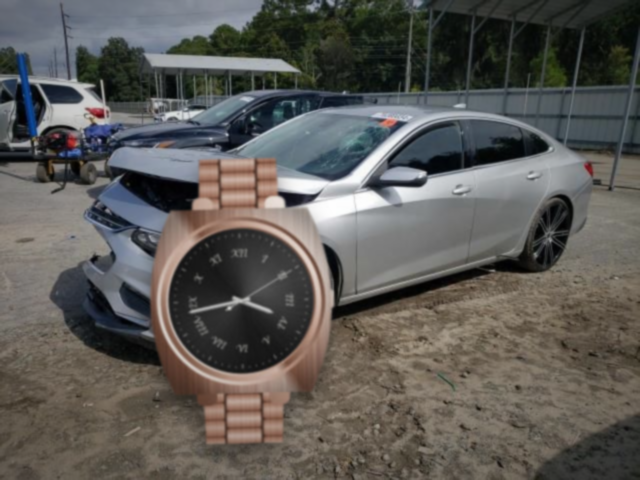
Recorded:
**3:43:10**
